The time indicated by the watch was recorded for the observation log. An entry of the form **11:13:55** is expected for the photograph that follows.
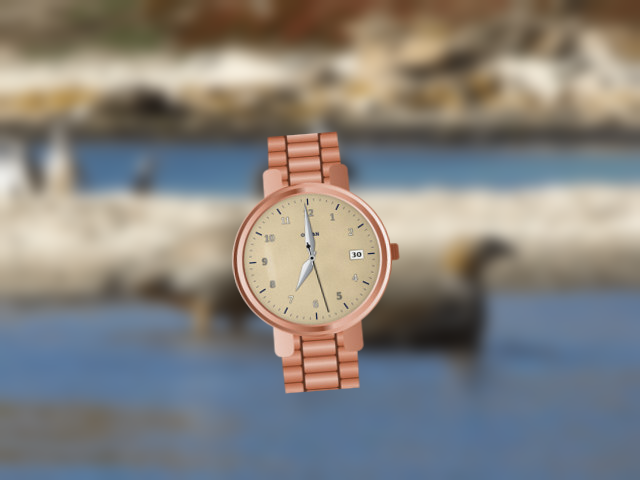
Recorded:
**6:59:28**
